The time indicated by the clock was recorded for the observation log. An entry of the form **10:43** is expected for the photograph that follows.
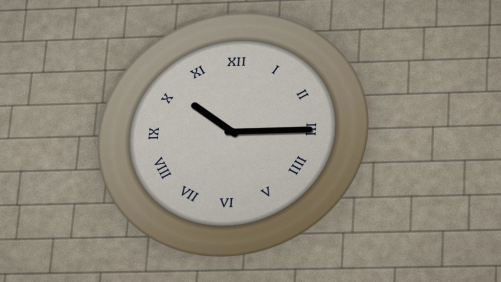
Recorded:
**10:15**
